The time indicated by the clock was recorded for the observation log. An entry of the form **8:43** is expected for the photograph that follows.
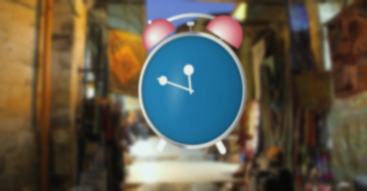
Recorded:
**11:48**
